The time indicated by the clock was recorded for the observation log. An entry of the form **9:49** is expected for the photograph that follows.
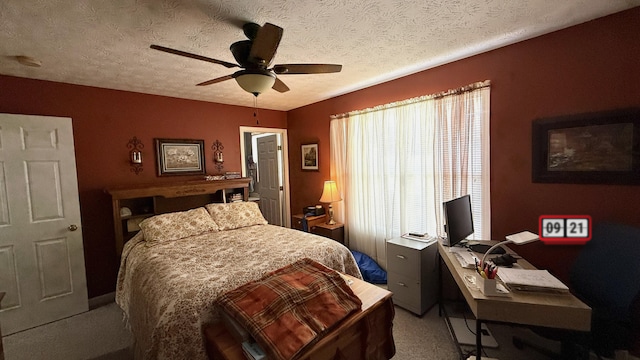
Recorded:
**9:21**
